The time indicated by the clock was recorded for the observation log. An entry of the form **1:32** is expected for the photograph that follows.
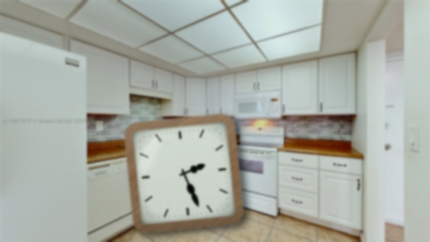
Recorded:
**2:27**
